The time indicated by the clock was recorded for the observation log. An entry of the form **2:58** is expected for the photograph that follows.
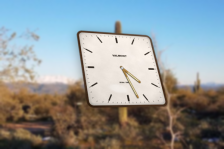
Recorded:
**4:27**
